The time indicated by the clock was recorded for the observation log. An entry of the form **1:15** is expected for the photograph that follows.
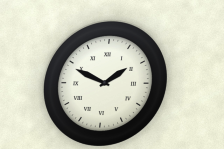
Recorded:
**1:49**
